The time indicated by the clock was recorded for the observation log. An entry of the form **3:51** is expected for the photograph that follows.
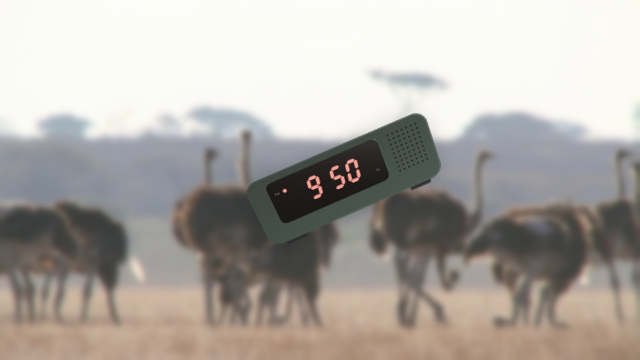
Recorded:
**9:50**
